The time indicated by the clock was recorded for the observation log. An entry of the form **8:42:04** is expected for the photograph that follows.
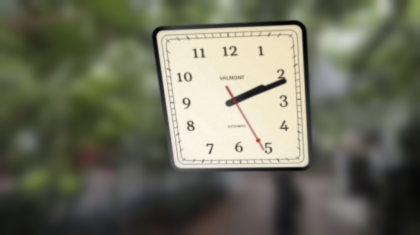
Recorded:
**2:11:26**
